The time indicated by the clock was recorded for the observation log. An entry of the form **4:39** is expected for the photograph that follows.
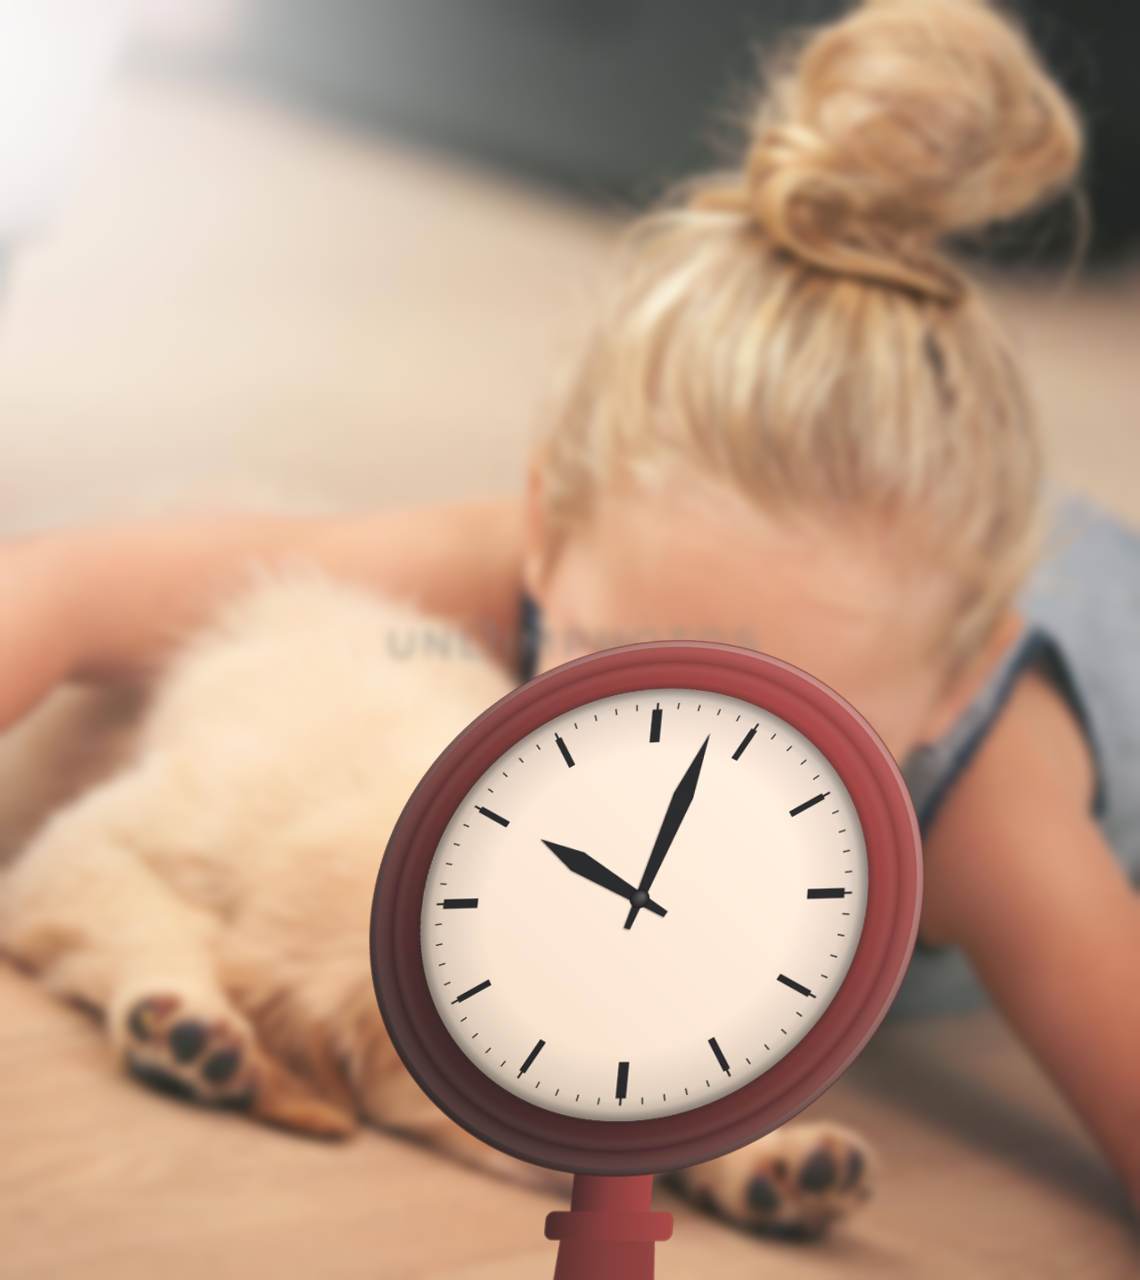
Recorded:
**10:03**
